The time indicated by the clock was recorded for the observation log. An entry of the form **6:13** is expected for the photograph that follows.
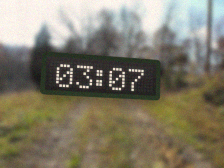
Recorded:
**3:07**
